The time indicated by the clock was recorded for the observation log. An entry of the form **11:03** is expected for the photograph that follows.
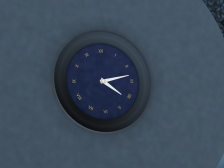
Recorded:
**4:13**
